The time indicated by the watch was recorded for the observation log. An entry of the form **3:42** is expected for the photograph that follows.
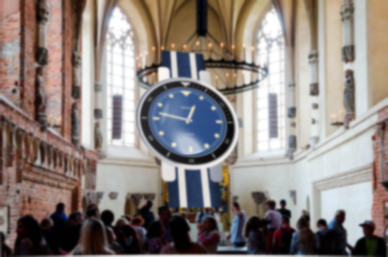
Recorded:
**12:47**
